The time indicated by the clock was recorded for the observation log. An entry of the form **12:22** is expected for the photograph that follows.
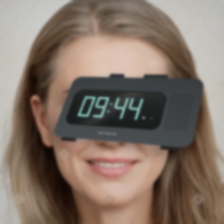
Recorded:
**9:44**
